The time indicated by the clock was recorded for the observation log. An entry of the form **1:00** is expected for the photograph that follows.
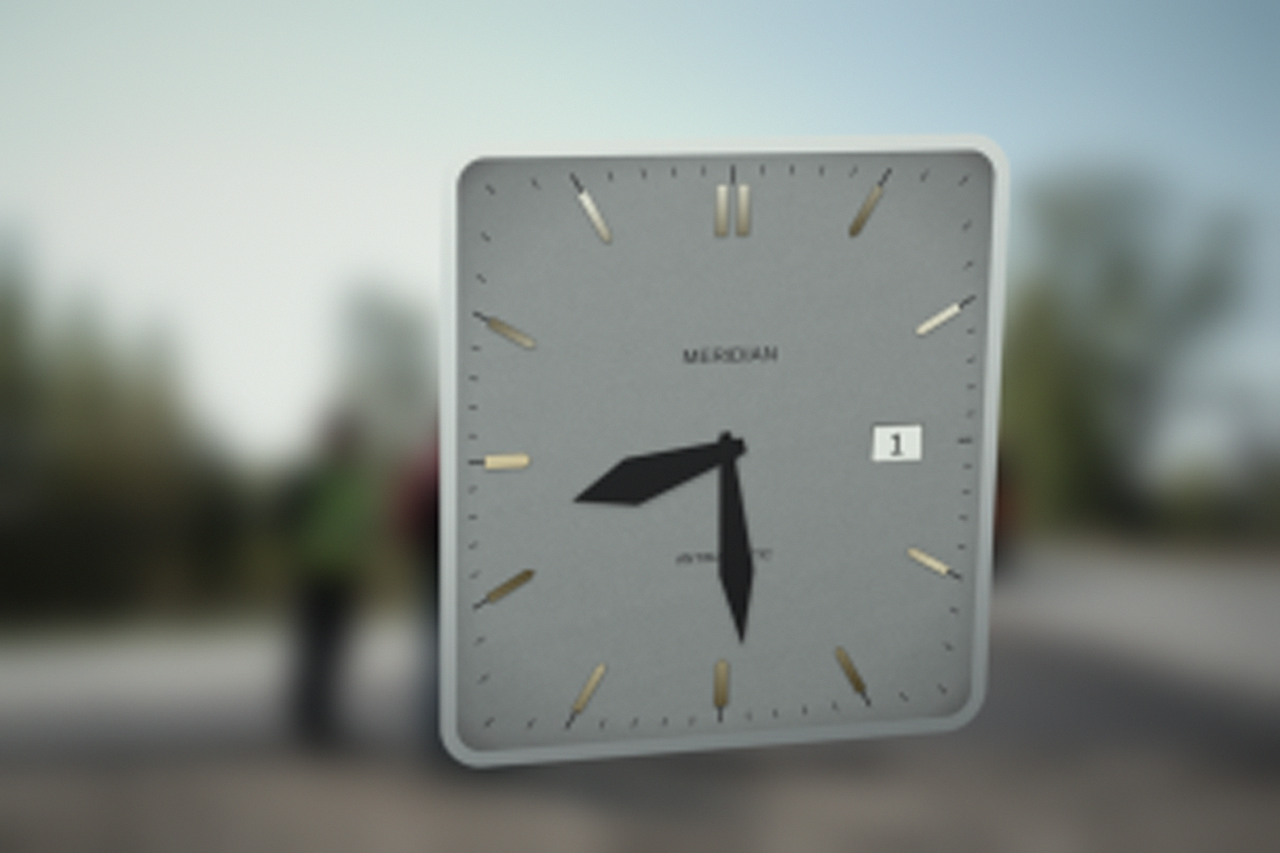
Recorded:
**8:29**
